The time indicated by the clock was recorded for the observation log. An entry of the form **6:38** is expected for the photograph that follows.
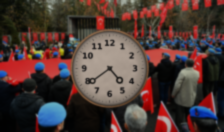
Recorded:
**4:39**
